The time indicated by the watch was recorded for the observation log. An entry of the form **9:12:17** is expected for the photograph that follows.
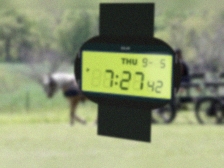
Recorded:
**7:27:42**
